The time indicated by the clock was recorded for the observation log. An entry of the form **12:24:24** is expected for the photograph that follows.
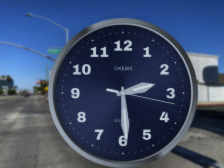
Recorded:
**2:29:17**
